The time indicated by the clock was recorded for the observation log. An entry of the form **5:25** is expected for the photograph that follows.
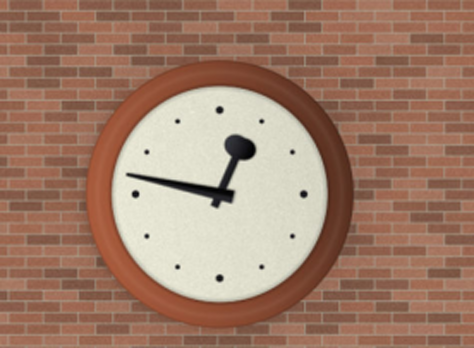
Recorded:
**12:47**
